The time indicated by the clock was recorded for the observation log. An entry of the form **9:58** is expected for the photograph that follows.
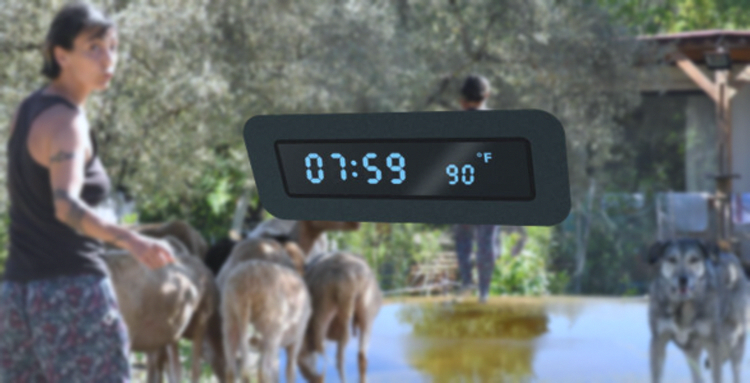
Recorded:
**7:59**
